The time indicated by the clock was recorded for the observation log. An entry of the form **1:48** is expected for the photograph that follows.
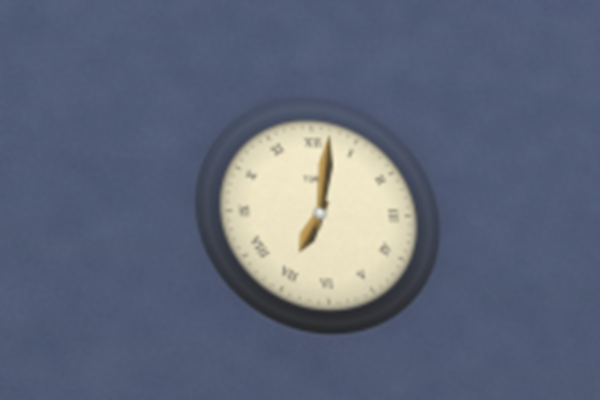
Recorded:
**7:02**
